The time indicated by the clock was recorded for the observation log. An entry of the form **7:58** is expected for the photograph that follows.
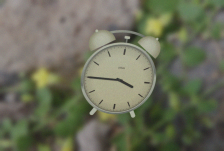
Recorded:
**3:45**
